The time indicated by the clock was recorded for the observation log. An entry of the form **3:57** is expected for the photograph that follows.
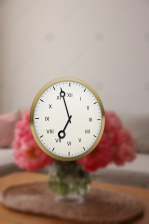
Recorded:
**6:57**
